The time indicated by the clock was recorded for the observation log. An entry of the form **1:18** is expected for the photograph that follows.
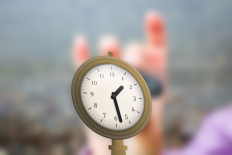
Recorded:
**1:28**
